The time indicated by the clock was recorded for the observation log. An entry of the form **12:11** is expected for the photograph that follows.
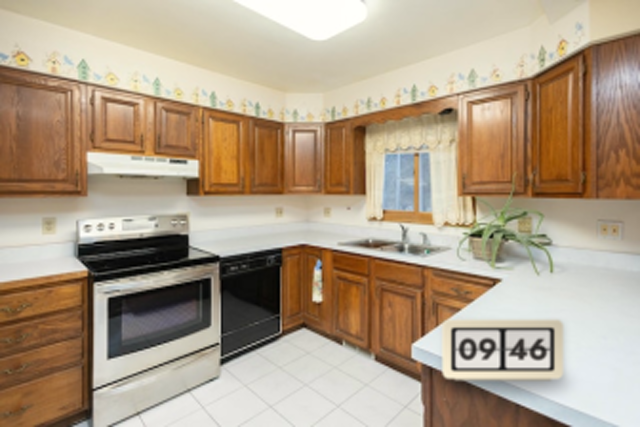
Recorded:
**9:46**
